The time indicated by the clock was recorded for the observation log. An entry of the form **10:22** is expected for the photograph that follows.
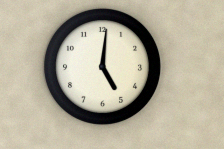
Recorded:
**5:01**
